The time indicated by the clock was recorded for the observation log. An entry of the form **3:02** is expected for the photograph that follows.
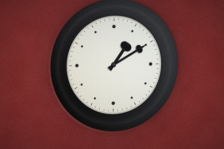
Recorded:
**1:10**
